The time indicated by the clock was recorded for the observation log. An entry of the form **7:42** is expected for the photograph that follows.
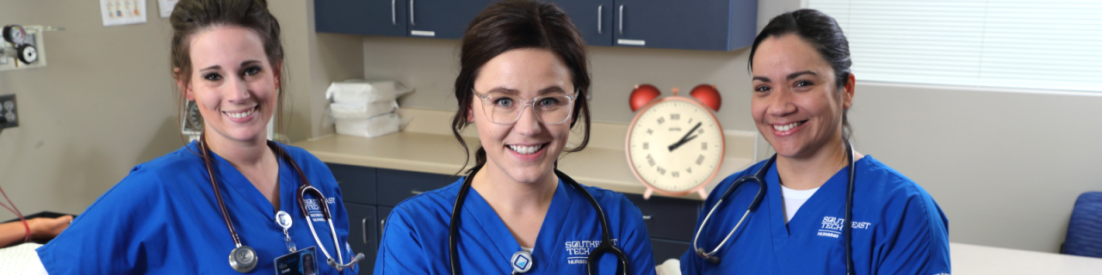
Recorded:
**2:08**
